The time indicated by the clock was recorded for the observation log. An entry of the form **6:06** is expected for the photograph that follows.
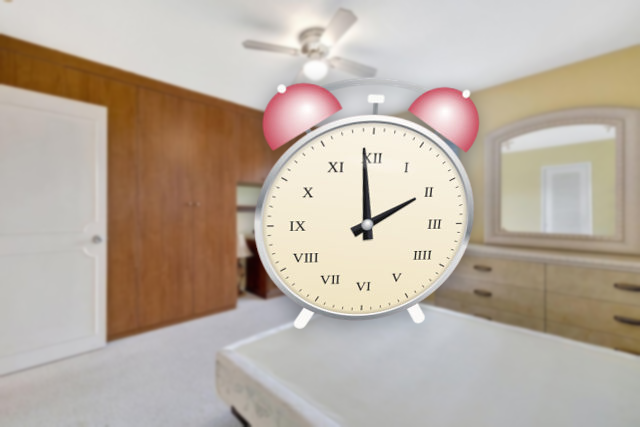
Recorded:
**1:59**
